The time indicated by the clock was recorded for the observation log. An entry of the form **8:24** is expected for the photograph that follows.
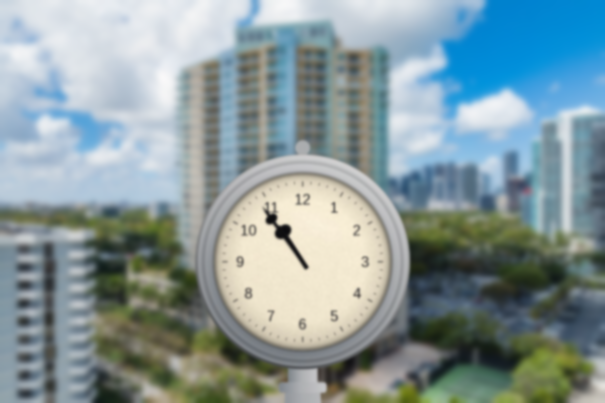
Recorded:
**10:54**
